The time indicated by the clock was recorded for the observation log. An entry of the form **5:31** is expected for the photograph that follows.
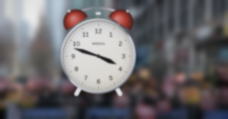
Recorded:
**3:48**
